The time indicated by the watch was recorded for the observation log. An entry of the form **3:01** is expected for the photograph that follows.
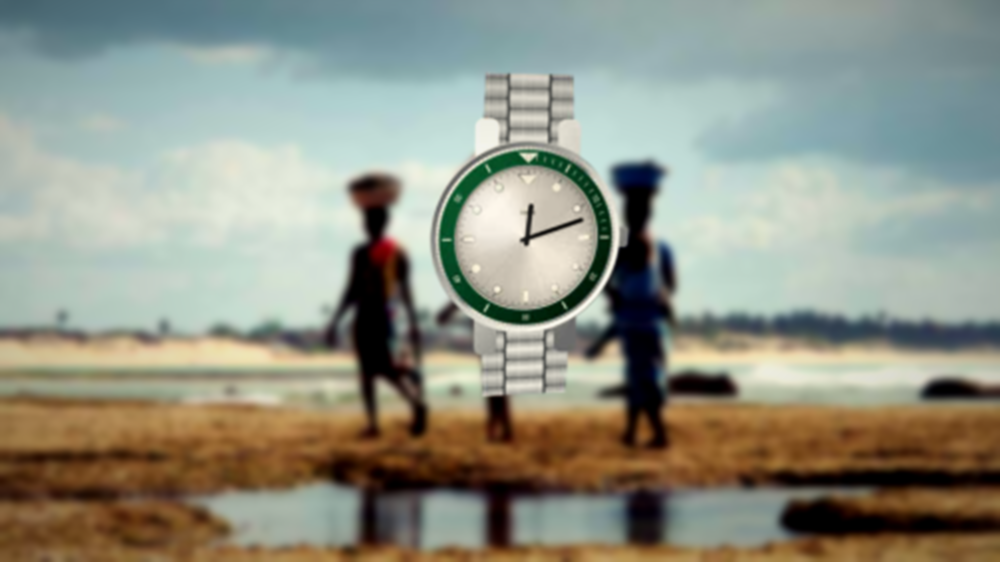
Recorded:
**12:12**
